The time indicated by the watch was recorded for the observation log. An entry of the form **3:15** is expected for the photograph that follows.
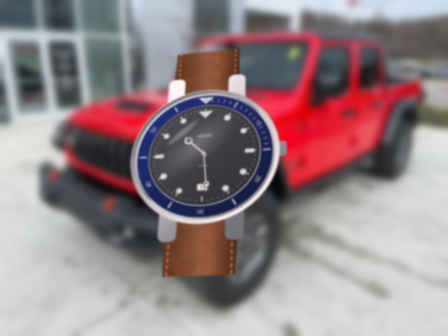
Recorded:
**10:29**
